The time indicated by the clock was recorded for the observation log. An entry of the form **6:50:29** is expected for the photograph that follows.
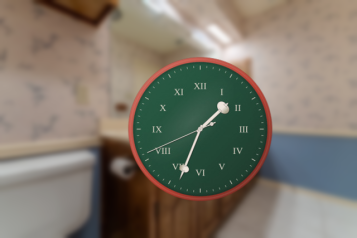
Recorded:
**1:33:41**
